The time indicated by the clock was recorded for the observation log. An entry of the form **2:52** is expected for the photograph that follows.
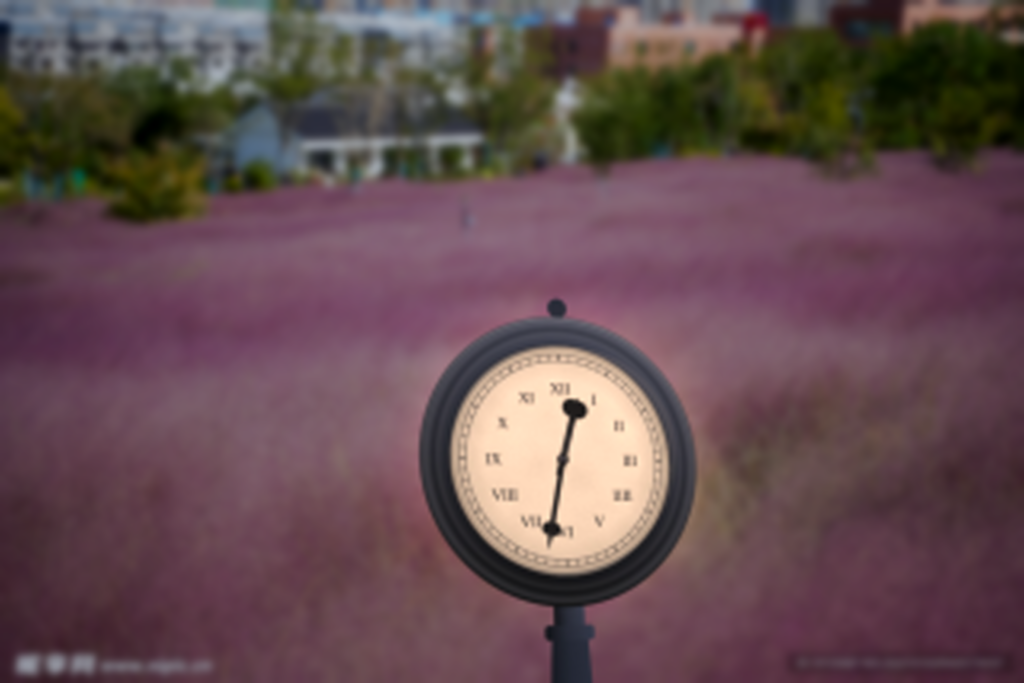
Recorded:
**12:32**
